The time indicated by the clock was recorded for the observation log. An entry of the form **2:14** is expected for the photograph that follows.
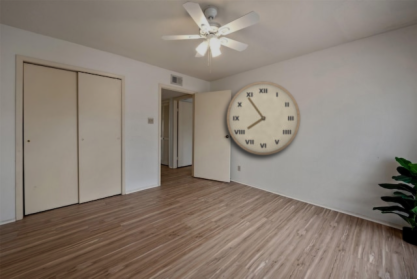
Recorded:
**7:54**
